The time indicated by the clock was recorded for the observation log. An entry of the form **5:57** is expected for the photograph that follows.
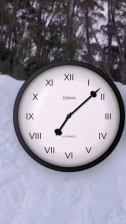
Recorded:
**7:08**
